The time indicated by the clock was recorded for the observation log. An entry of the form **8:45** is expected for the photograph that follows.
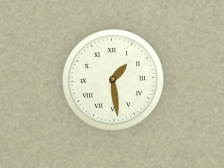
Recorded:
**1:29**
